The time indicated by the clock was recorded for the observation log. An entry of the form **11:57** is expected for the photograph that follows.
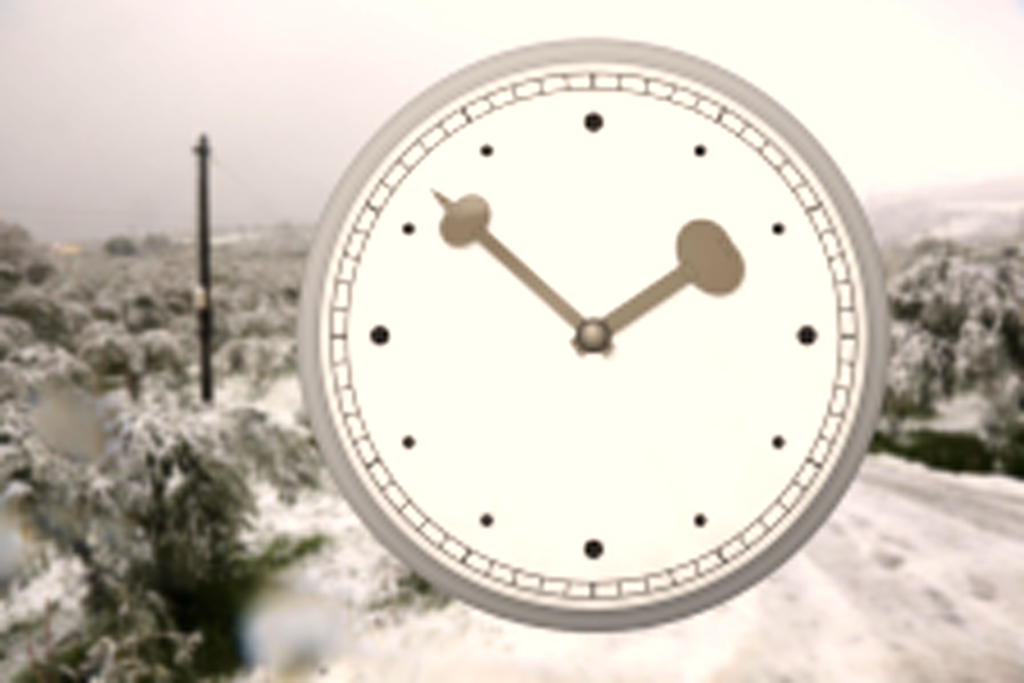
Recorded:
**1:52**
